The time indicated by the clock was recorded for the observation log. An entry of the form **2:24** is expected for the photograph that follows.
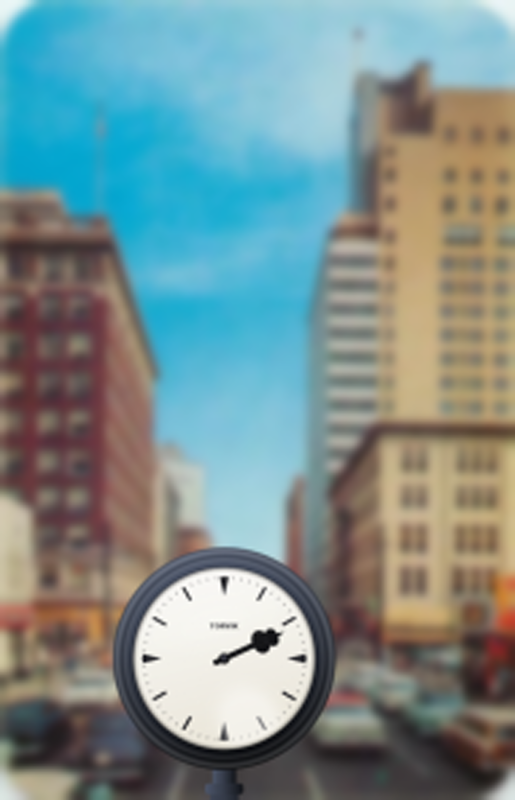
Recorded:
**2:11**
